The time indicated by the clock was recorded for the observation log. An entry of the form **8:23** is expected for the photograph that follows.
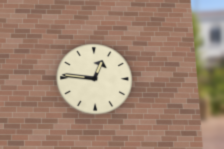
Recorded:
**12:46**
